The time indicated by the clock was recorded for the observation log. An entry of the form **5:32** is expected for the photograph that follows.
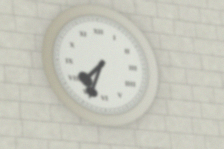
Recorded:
**7:34**
